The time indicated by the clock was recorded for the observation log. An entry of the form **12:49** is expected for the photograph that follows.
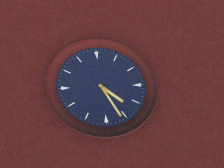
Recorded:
**4:26**
